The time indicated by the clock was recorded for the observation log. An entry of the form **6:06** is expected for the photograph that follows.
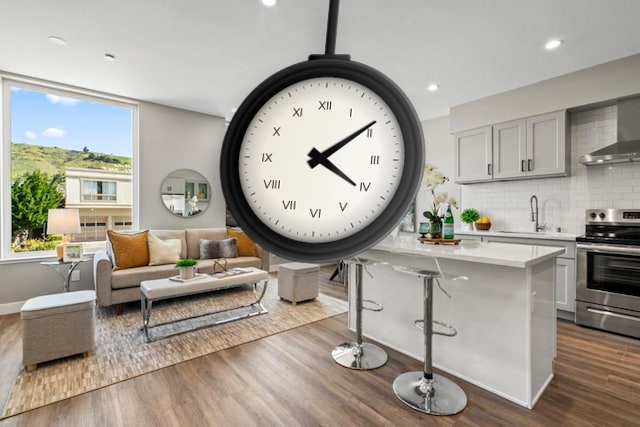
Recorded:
**4:09**
